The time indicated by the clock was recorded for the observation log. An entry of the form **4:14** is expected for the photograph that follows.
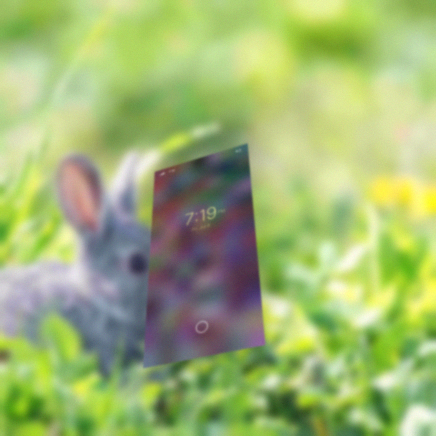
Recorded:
**7:19**
